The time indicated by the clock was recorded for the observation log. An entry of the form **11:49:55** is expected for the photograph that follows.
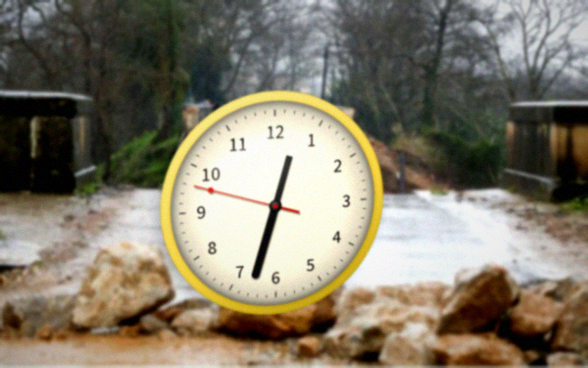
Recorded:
**12:32:48**
